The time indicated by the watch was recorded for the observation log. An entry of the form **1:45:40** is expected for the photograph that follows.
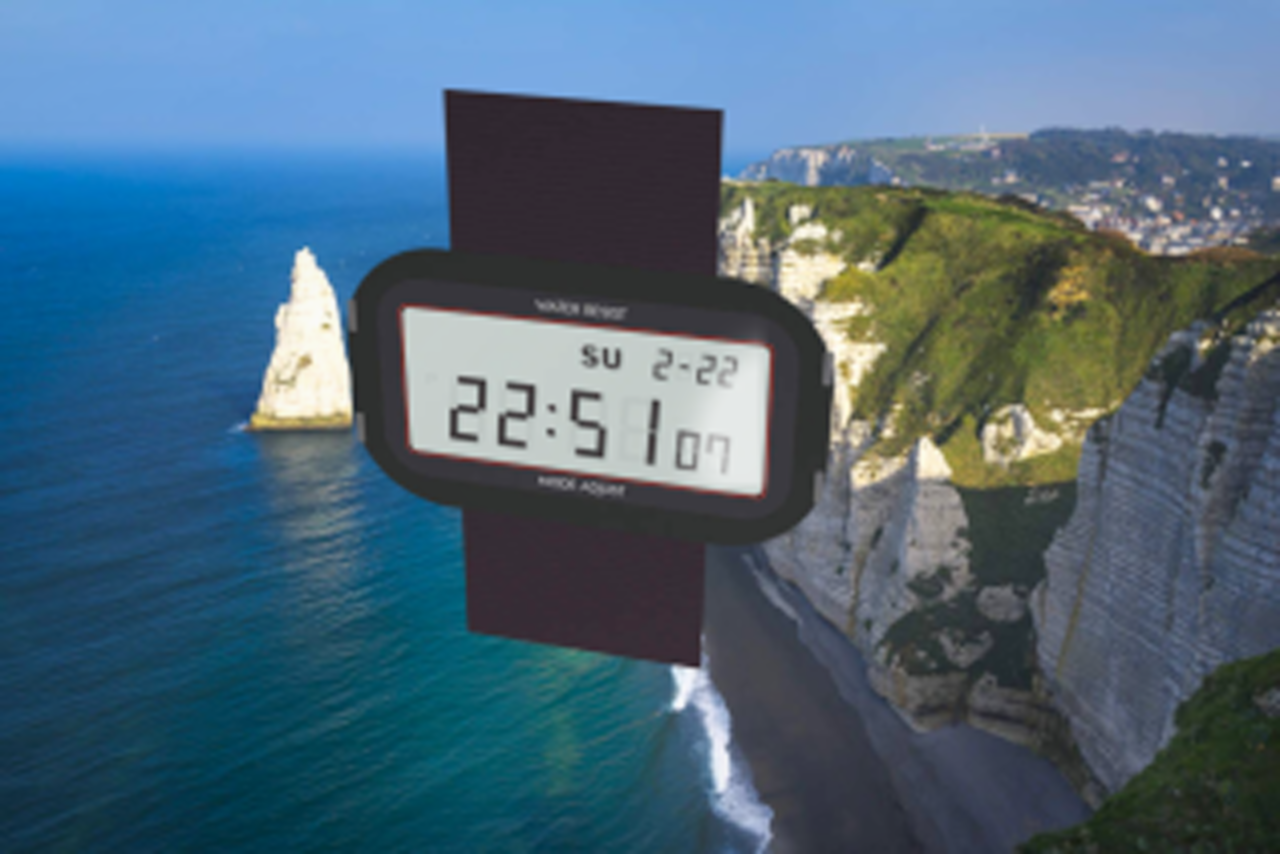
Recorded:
**22:51:07**
